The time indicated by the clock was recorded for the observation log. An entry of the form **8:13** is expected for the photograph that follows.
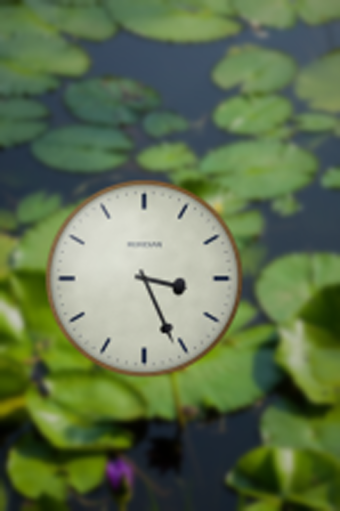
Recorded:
**3:26**
